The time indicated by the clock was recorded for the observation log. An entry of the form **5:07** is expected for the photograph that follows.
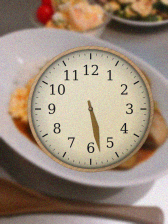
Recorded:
**5:28**
